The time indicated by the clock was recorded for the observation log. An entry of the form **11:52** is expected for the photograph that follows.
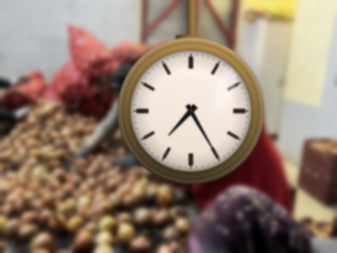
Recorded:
**7:25**
